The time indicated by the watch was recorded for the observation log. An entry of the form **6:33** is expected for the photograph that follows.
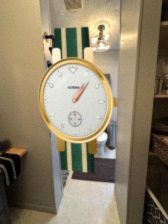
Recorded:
**1:07**
